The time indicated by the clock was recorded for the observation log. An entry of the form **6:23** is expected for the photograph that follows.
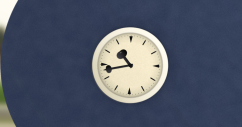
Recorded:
**10:43**
